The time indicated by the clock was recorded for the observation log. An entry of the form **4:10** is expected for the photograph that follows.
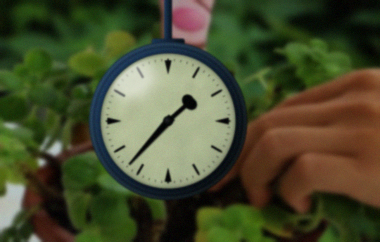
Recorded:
**1:37**
